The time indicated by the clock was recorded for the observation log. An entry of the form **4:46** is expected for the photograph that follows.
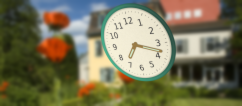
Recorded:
**7:18**
